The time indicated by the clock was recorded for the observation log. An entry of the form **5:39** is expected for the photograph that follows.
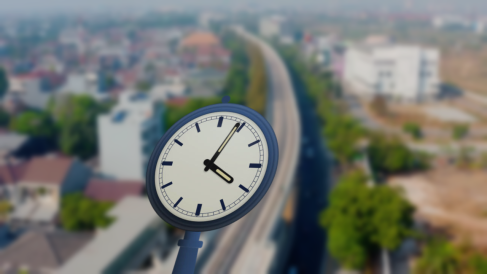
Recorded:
**4:04**
